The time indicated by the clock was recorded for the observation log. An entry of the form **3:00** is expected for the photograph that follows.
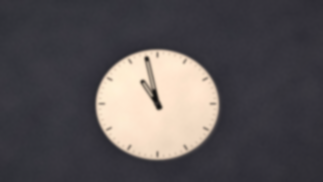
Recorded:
**10:58**
